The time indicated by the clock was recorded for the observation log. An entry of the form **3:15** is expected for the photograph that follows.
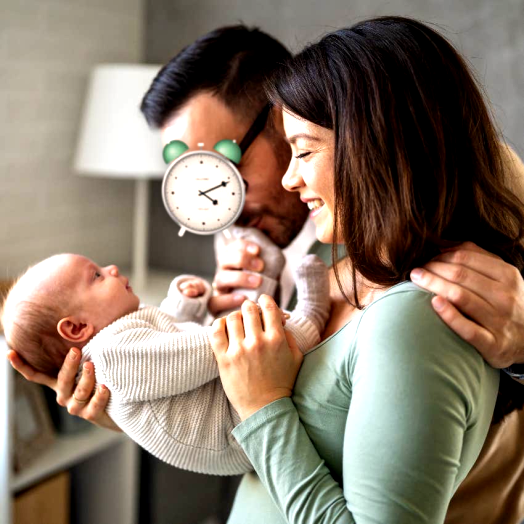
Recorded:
**4:11**
